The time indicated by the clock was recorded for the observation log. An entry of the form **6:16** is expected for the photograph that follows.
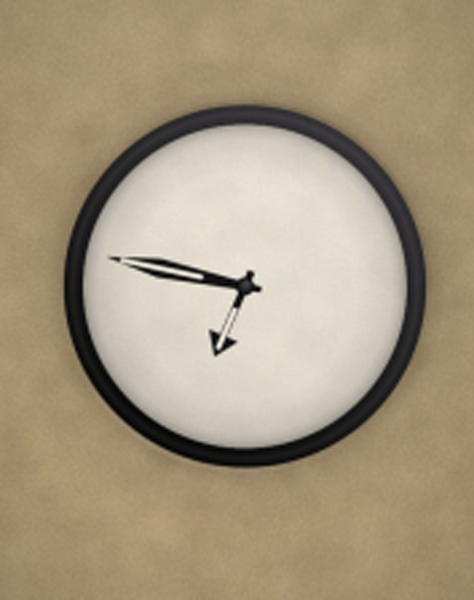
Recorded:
**6:47**
